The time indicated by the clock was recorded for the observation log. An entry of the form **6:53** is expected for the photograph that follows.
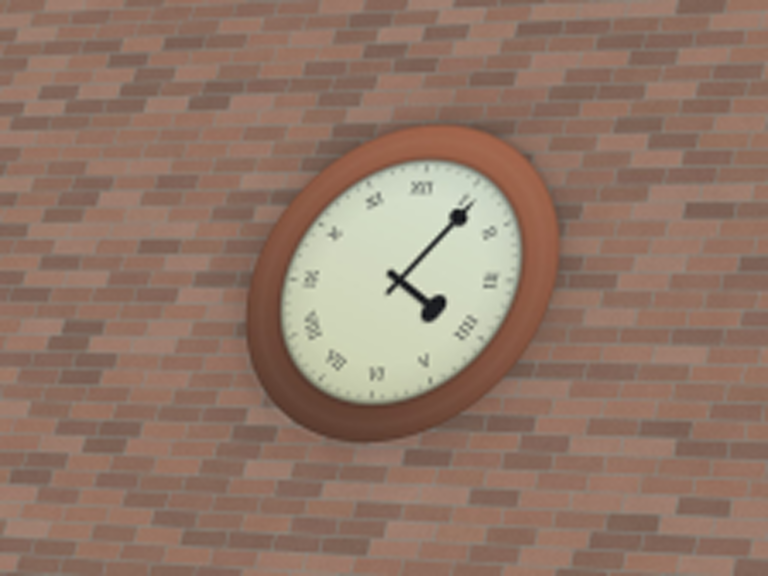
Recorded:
**4:06**
